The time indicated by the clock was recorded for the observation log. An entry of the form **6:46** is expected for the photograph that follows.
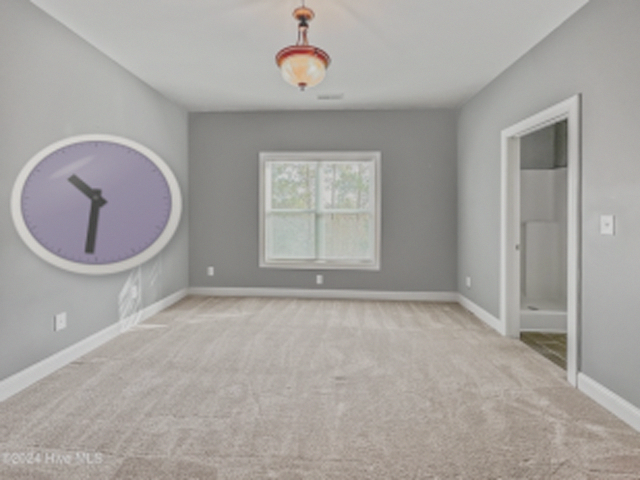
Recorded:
**10:31**
